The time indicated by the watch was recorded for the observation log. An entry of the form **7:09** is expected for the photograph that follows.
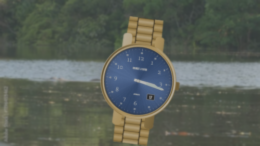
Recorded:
**3:17**
